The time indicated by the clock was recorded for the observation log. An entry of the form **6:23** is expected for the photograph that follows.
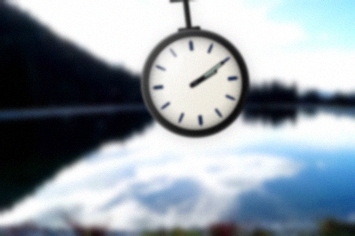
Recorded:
**2:10**
